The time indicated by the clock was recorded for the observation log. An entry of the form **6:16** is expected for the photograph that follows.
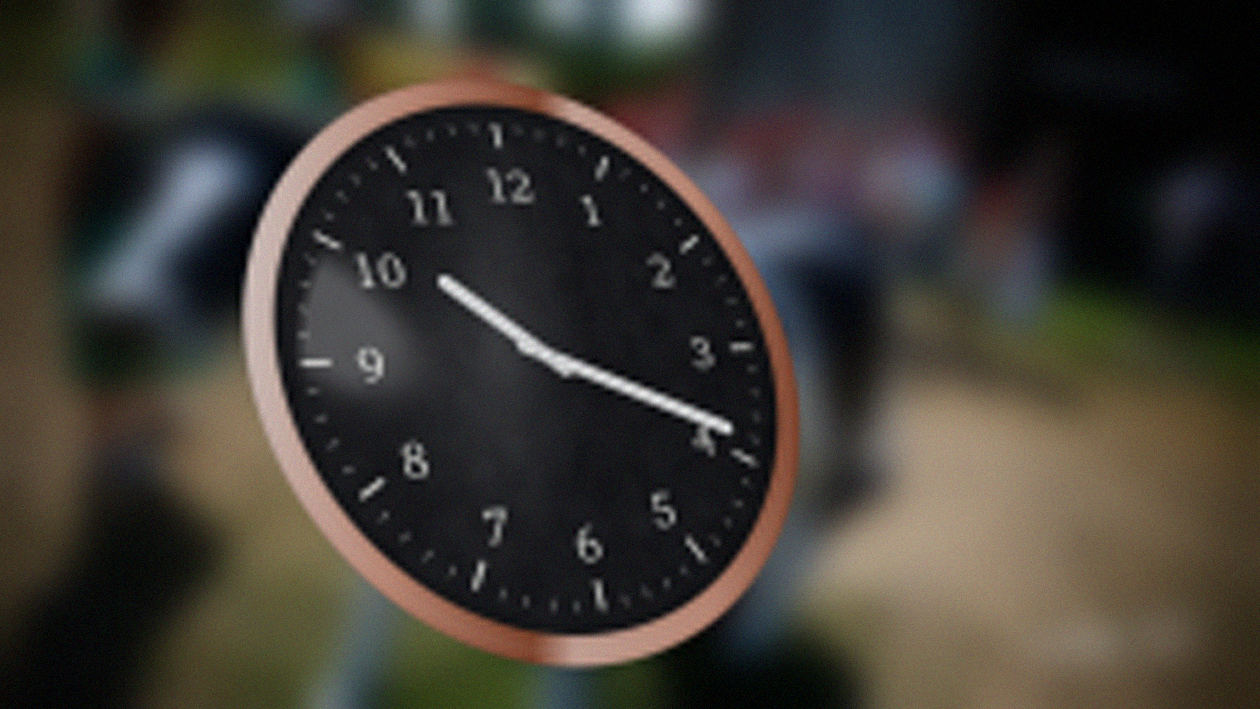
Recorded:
**10:19**
